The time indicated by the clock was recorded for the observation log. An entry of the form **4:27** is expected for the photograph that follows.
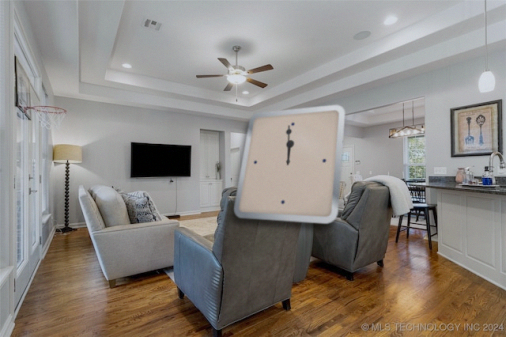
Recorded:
**11:59**
